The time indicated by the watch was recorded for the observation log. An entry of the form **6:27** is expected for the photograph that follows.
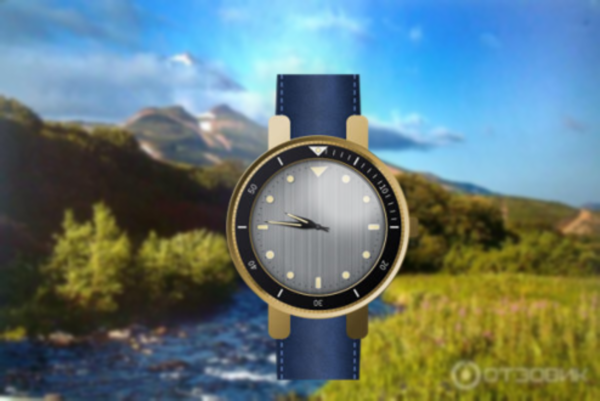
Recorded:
**9:46**
